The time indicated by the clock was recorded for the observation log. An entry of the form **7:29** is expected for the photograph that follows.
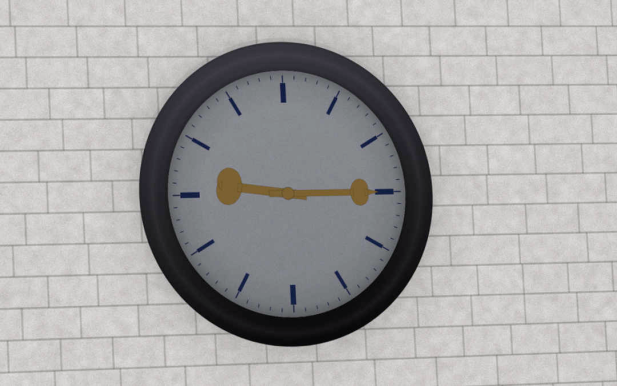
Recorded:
**9:15**
